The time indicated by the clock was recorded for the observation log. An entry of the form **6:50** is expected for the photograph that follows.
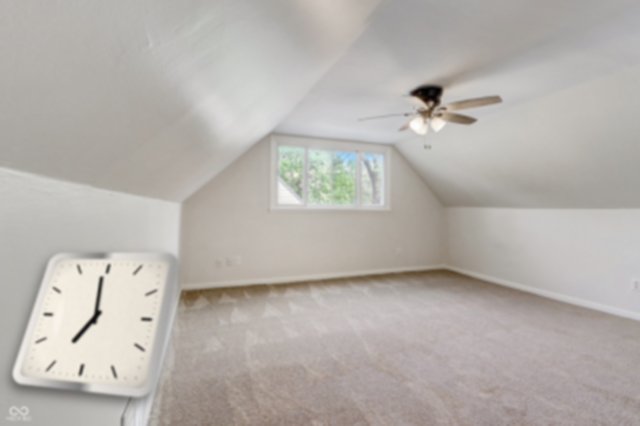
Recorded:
**6:59**
